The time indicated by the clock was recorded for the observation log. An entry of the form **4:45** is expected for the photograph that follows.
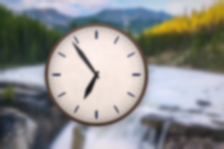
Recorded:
**6:54**
